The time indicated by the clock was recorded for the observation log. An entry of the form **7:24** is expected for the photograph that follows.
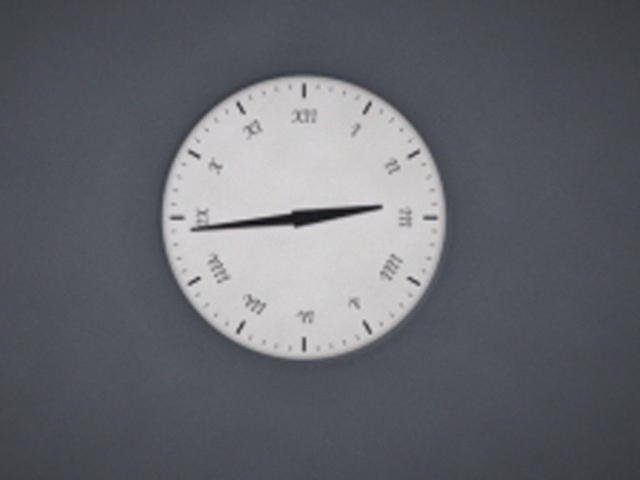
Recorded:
**2:44**
